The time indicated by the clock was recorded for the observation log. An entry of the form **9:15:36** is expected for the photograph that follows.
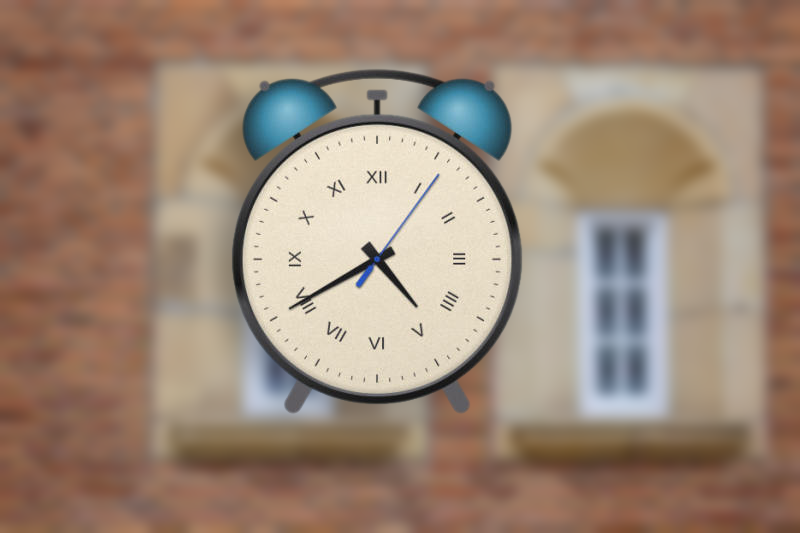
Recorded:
**4:40:06**
